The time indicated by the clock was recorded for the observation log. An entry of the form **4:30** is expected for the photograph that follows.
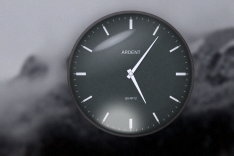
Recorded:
**5:06**
